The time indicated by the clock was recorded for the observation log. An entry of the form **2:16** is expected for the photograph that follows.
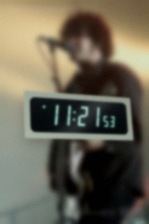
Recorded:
**11:21**
